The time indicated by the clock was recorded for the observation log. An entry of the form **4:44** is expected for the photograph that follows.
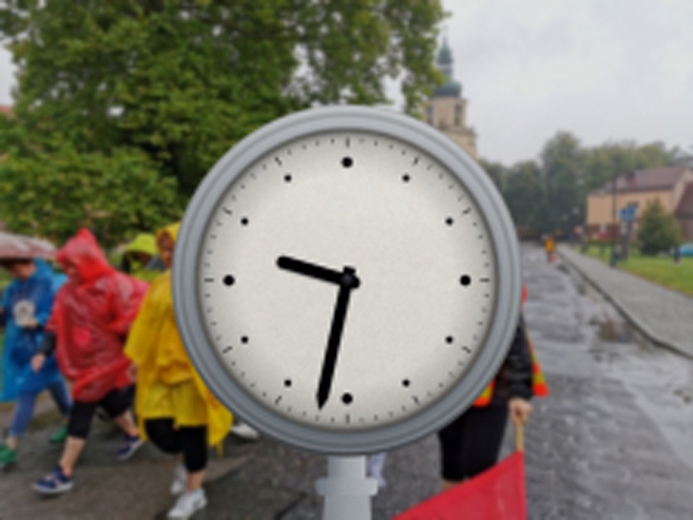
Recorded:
**9:32**
